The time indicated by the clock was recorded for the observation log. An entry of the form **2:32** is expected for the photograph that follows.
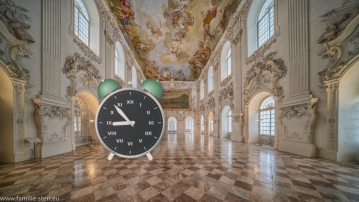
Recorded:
**8:53**
